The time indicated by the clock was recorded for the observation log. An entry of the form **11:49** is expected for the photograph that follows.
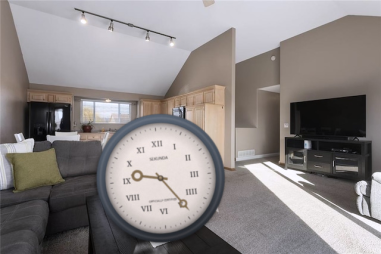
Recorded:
**9:24**
